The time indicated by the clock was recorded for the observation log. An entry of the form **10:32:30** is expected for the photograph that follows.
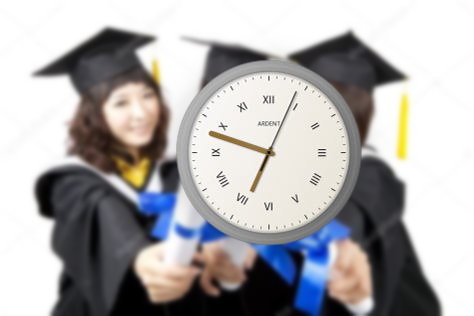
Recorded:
**6:48:04**
